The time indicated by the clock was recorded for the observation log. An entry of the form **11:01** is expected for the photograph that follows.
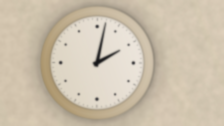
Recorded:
**2:02**
